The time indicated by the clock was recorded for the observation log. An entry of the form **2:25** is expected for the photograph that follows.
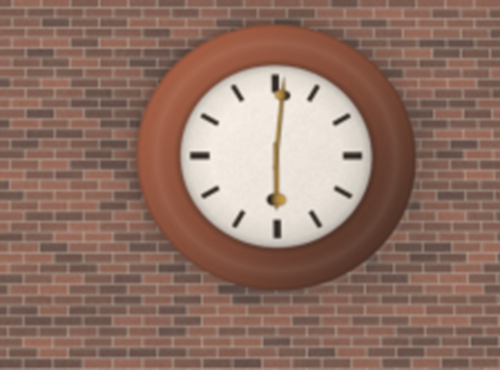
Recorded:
**6:01**
